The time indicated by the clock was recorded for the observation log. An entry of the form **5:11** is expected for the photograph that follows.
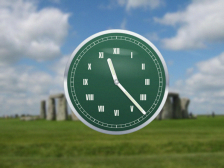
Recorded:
**11:23**
